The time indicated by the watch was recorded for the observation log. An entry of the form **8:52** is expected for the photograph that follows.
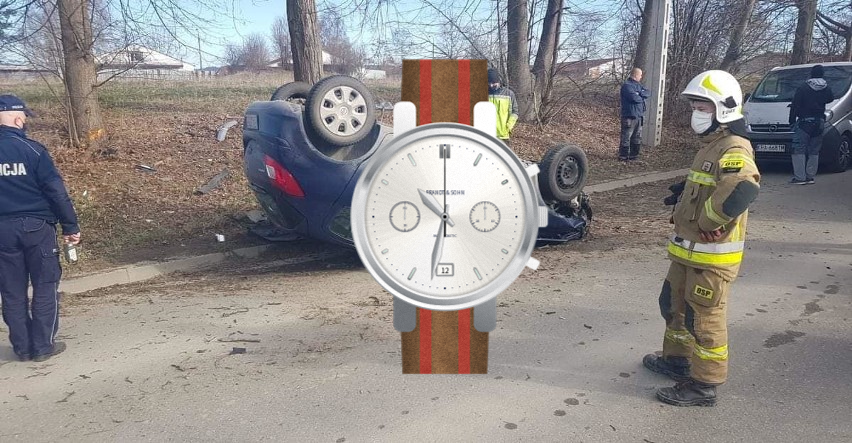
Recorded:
**10:32**
